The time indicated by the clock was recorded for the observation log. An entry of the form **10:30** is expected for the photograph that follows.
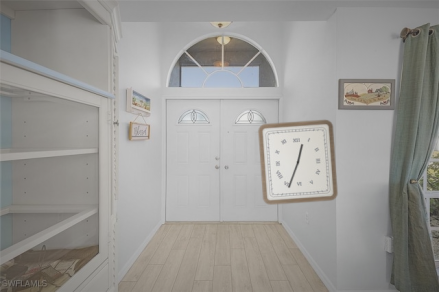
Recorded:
**12:34**
